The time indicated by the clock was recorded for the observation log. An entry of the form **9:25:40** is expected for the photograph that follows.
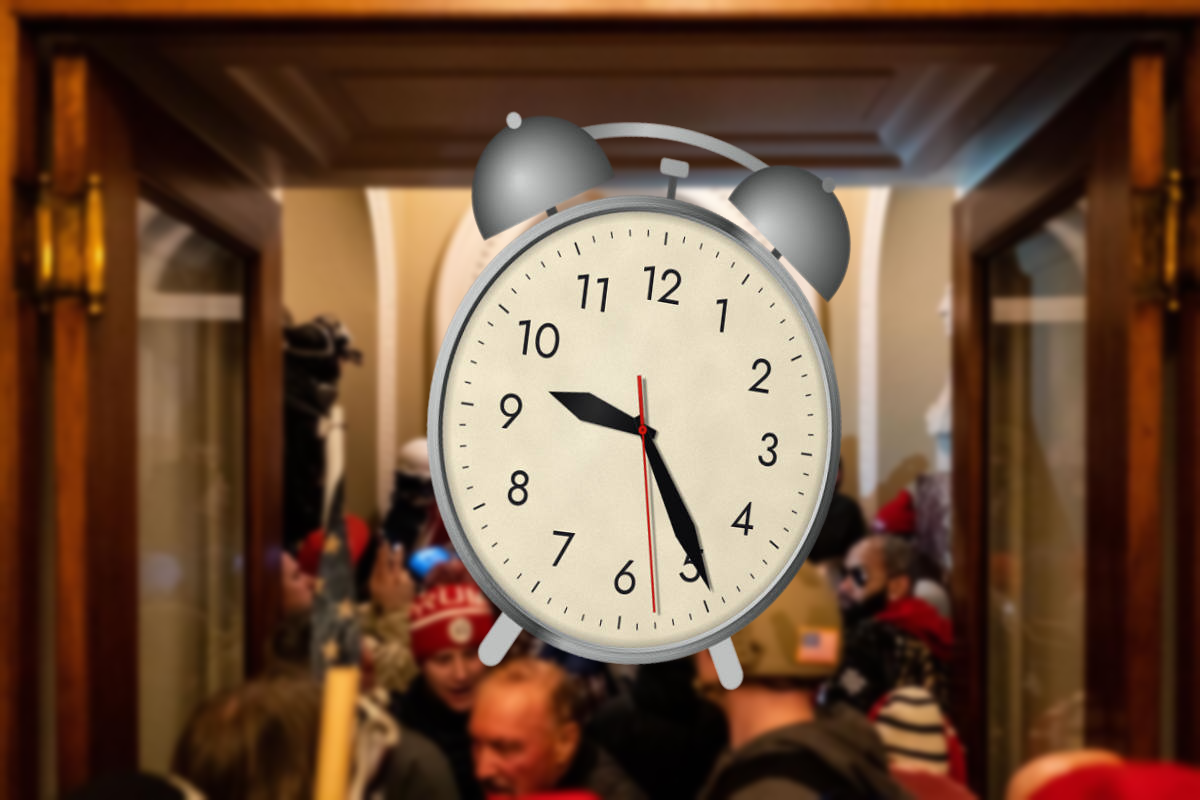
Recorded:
**9:24:28**
